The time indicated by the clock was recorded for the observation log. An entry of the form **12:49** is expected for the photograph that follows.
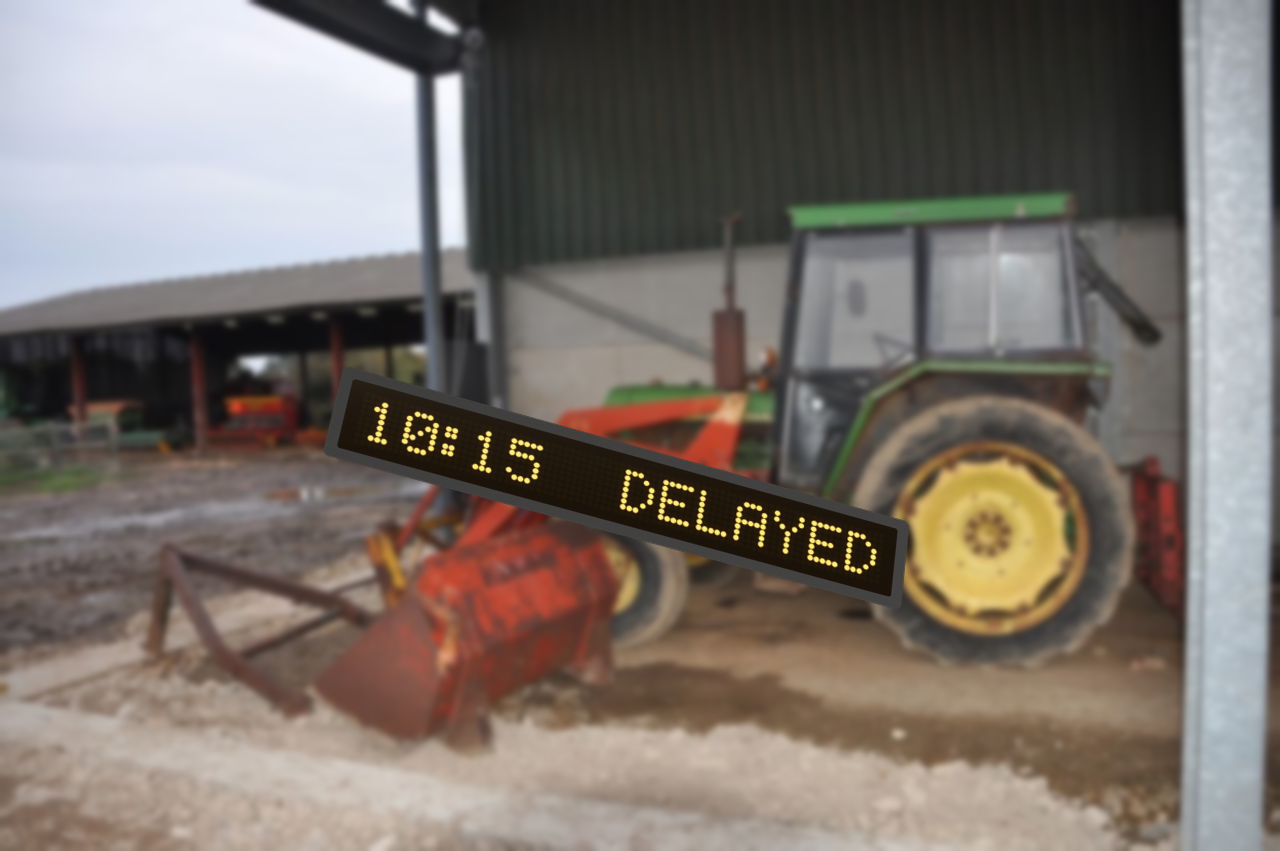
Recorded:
**10:15**
